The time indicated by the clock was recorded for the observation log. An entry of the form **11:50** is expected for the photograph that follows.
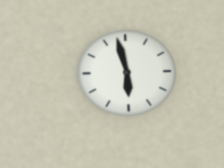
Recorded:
**5:58**
